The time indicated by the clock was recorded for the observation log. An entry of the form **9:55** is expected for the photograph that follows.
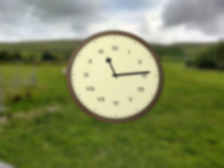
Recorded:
**11:14**
